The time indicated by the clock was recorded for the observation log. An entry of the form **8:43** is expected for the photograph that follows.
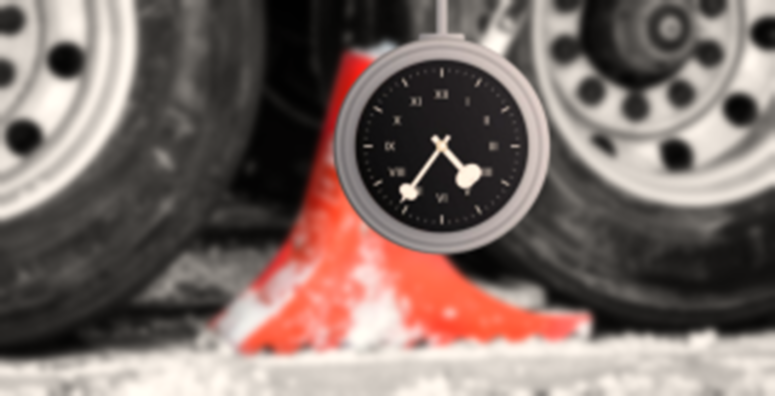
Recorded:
**4:36**
